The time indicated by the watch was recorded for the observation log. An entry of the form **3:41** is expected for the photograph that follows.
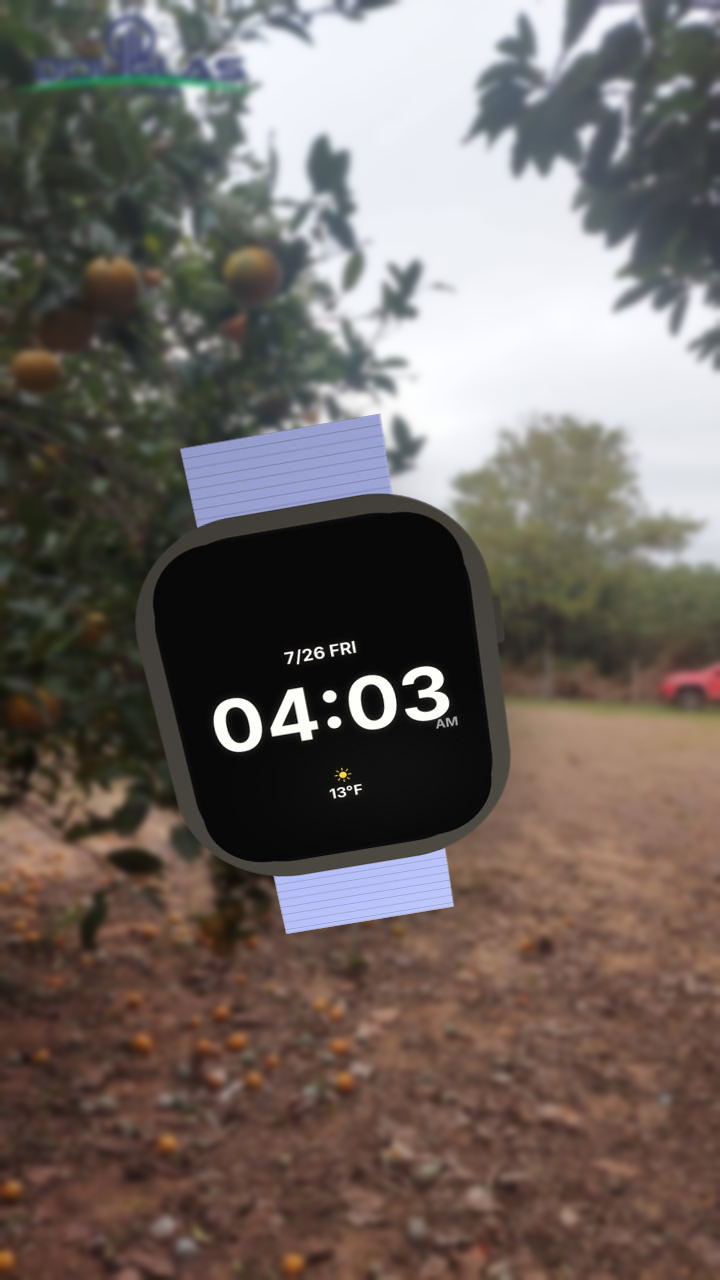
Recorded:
**4:03**
